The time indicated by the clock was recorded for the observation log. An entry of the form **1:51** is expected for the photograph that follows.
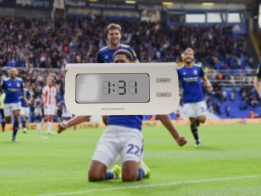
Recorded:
**1:31**
